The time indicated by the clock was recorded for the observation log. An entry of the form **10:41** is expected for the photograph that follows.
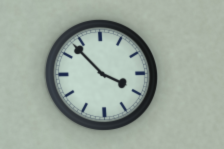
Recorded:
**3:53**
